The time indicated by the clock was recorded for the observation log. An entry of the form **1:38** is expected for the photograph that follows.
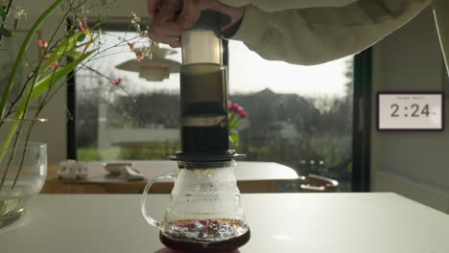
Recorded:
**2:24**
